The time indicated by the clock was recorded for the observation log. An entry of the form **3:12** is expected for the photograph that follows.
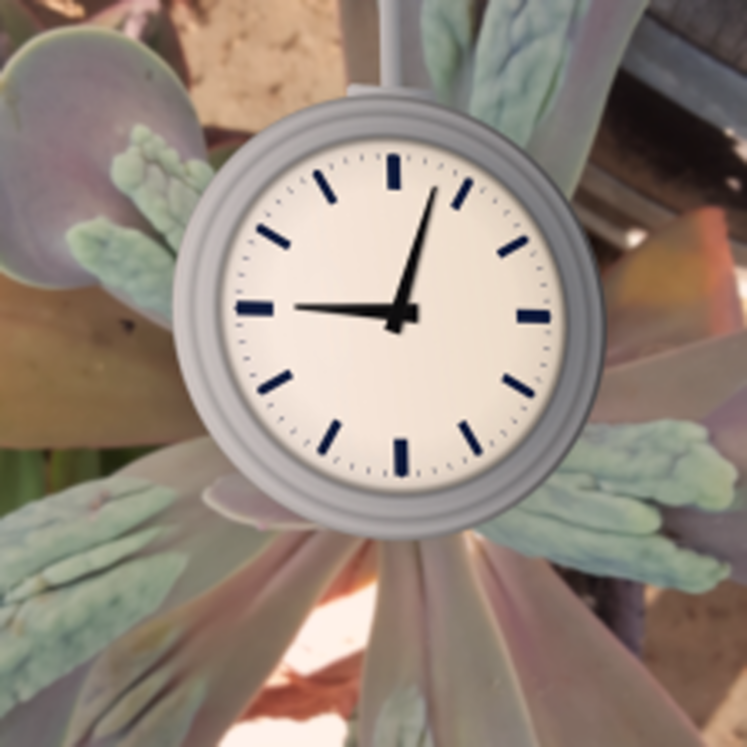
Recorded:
**9:03**
